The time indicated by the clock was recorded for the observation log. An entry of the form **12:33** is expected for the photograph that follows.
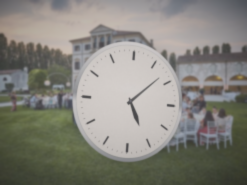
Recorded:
**5:08**
